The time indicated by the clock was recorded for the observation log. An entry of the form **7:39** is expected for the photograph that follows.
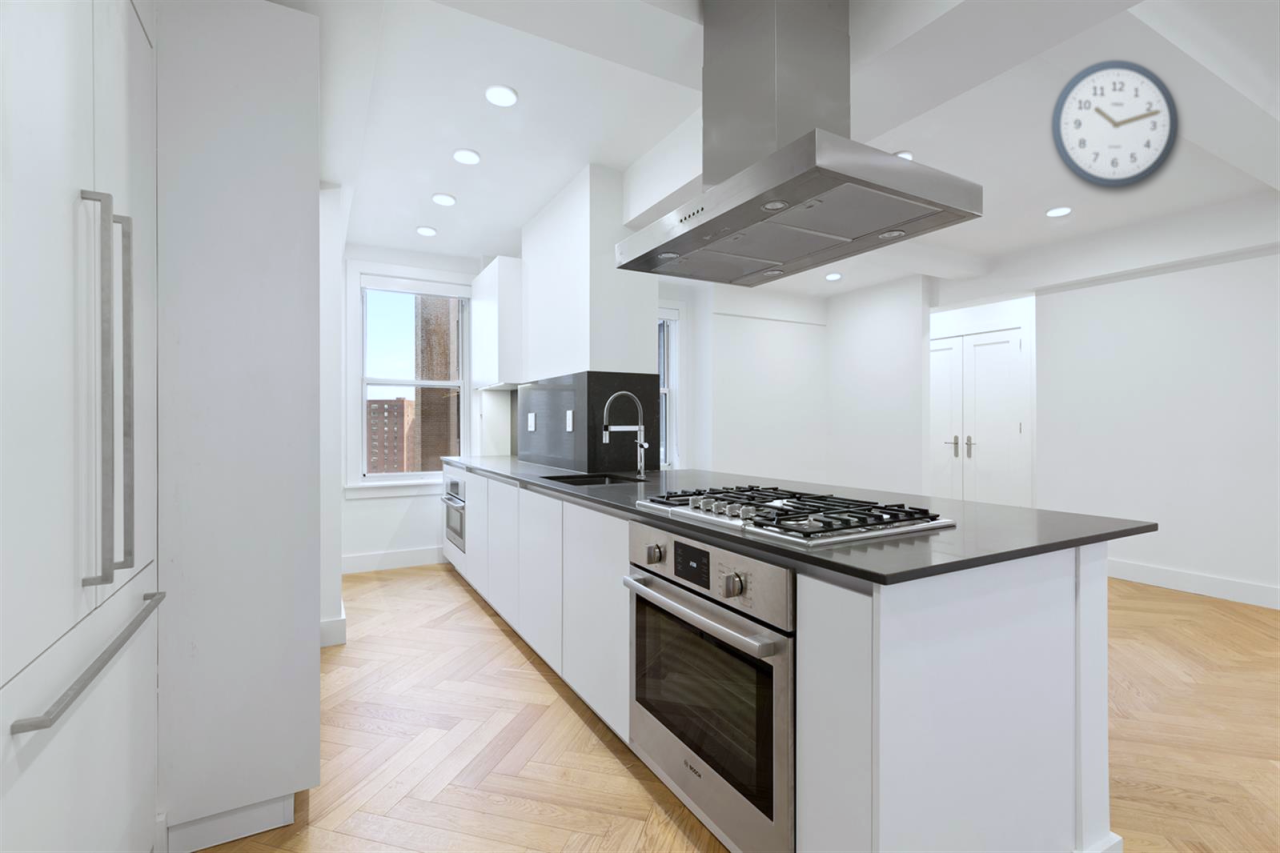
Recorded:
**10:12**
